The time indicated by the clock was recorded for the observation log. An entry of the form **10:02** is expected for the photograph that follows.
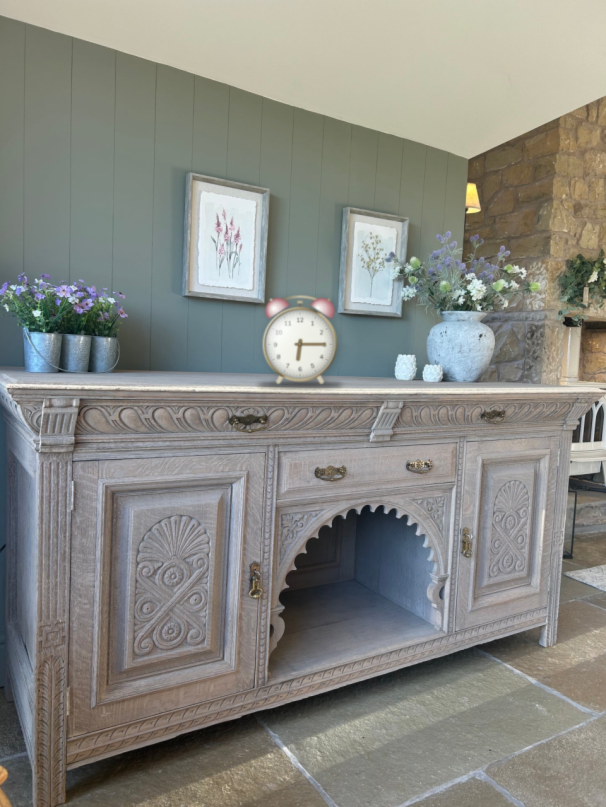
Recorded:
**6:15**
